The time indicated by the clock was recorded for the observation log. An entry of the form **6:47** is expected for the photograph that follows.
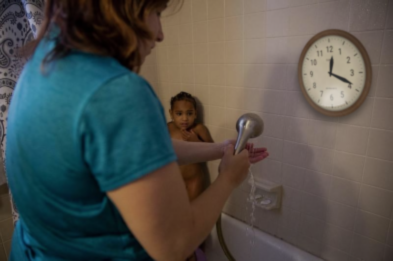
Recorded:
**12:19**
